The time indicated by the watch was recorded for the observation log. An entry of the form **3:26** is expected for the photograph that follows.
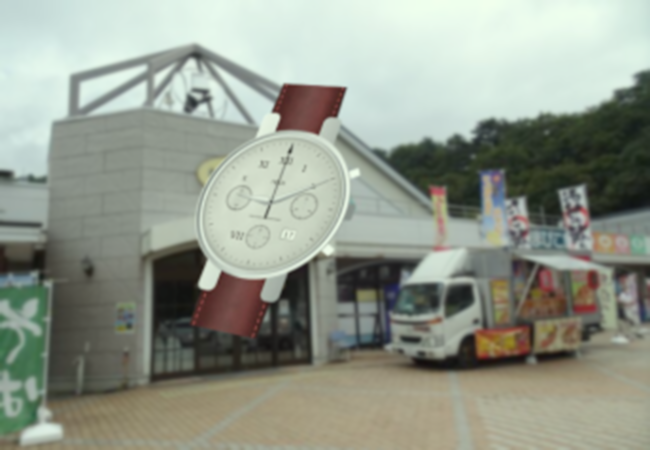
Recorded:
**9:10**
